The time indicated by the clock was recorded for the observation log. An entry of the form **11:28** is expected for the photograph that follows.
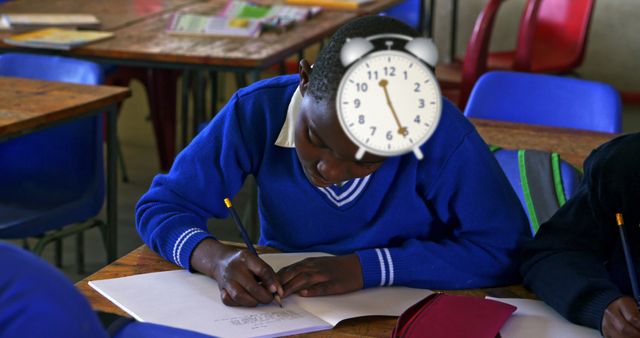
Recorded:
**11:26**
